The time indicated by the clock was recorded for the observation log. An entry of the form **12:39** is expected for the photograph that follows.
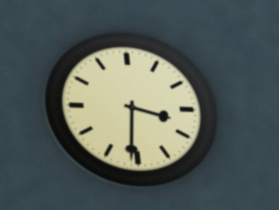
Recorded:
**3:31**
